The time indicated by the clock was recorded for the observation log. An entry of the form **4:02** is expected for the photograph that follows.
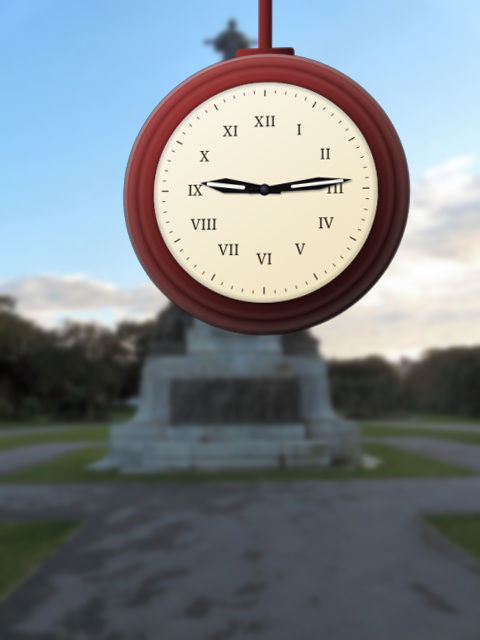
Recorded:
**9:14**
